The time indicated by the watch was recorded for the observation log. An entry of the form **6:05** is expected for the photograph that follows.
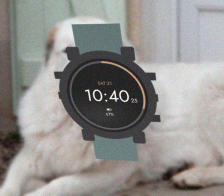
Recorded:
**10:40**
